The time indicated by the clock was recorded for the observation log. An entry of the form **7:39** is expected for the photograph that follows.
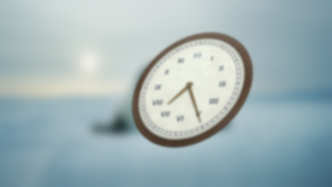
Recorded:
**7:25**
